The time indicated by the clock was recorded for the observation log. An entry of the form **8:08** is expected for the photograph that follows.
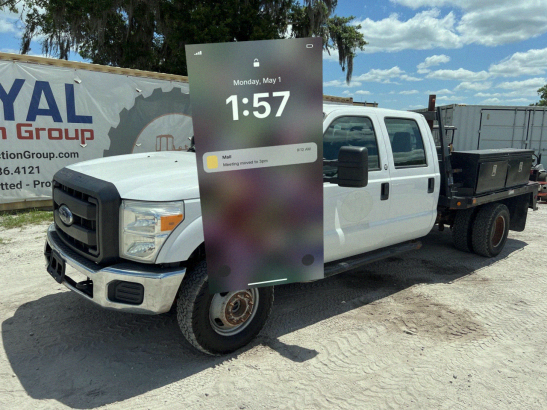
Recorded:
**1:57**
